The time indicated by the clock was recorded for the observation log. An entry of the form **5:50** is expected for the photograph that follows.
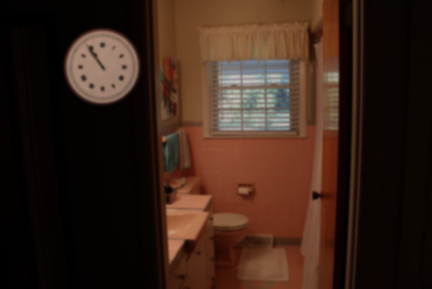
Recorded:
**10:54**
